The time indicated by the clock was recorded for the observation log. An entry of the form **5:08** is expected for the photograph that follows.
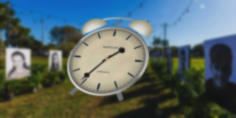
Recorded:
**1:36**
